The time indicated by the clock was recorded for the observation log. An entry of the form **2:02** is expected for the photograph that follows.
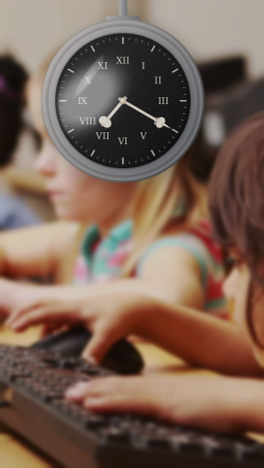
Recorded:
**7:20**
